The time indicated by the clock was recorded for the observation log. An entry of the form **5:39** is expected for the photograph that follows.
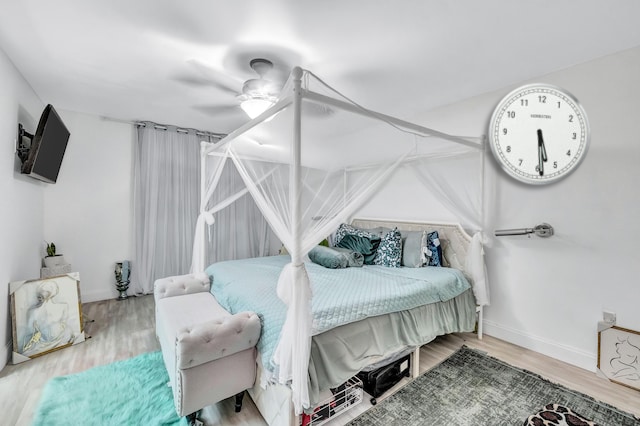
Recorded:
**5:29**
